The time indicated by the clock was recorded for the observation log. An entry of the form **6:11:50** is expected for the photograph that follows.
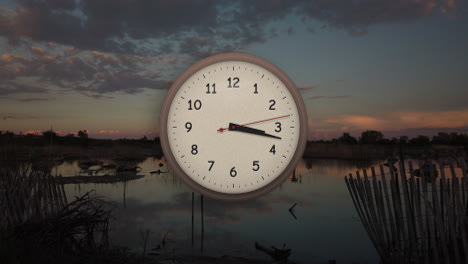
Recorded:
**3:17:13**
